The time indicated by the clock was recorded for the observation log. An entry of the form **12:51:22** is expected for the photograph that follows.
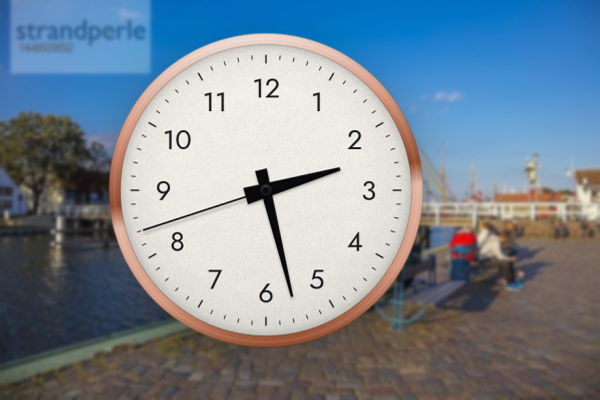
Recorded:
**2:27:42**
